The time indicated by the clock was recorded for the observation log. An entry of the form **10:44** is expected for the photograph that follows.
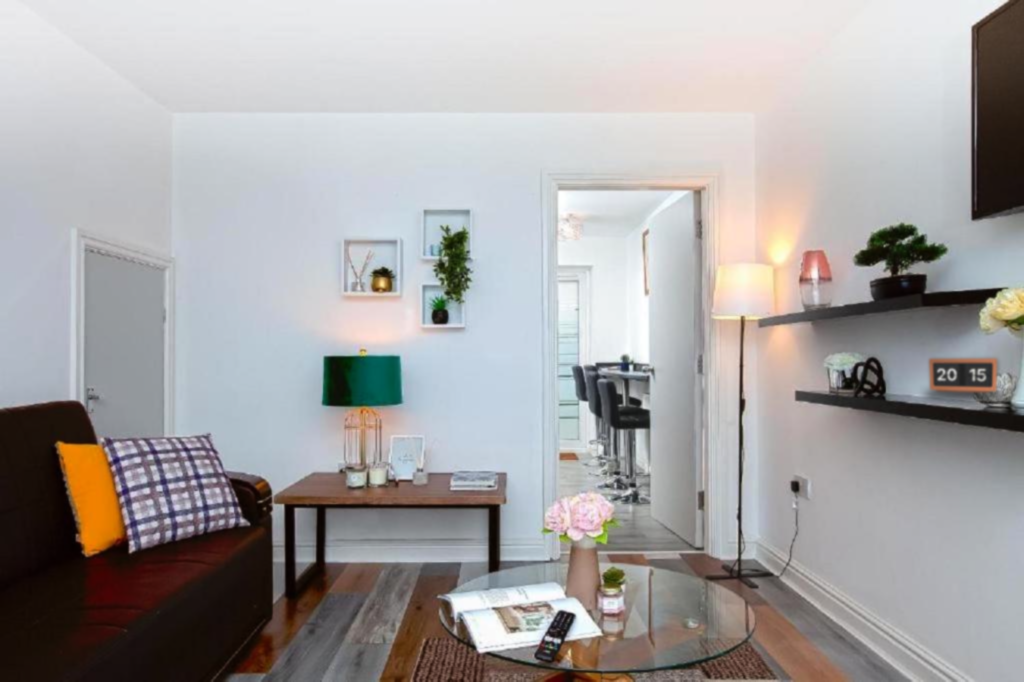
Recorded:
**20:15**
